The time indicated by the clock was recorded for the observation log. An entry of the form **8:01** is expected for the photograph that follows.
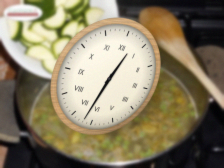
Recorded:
**12:32**
